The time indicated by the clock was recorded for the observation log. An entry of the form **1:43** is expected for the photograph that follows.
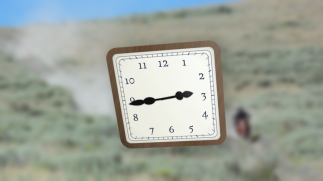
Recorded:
**2:44**
